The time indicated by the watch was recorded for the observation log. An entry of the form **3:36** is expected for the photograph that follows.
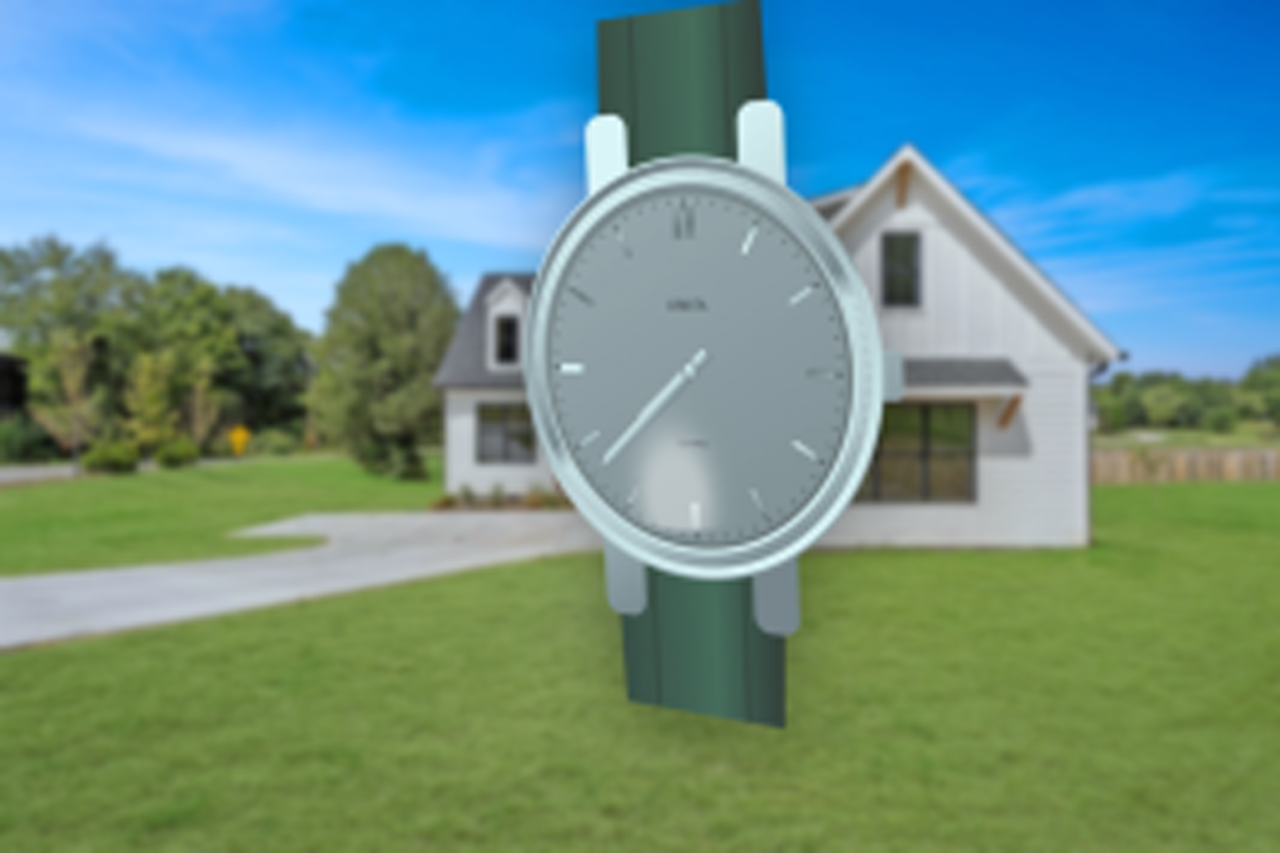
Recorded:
**7:38**
